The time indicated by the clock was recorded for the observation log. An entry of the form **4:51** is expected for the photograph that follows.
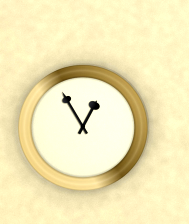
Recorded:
**12:55**
